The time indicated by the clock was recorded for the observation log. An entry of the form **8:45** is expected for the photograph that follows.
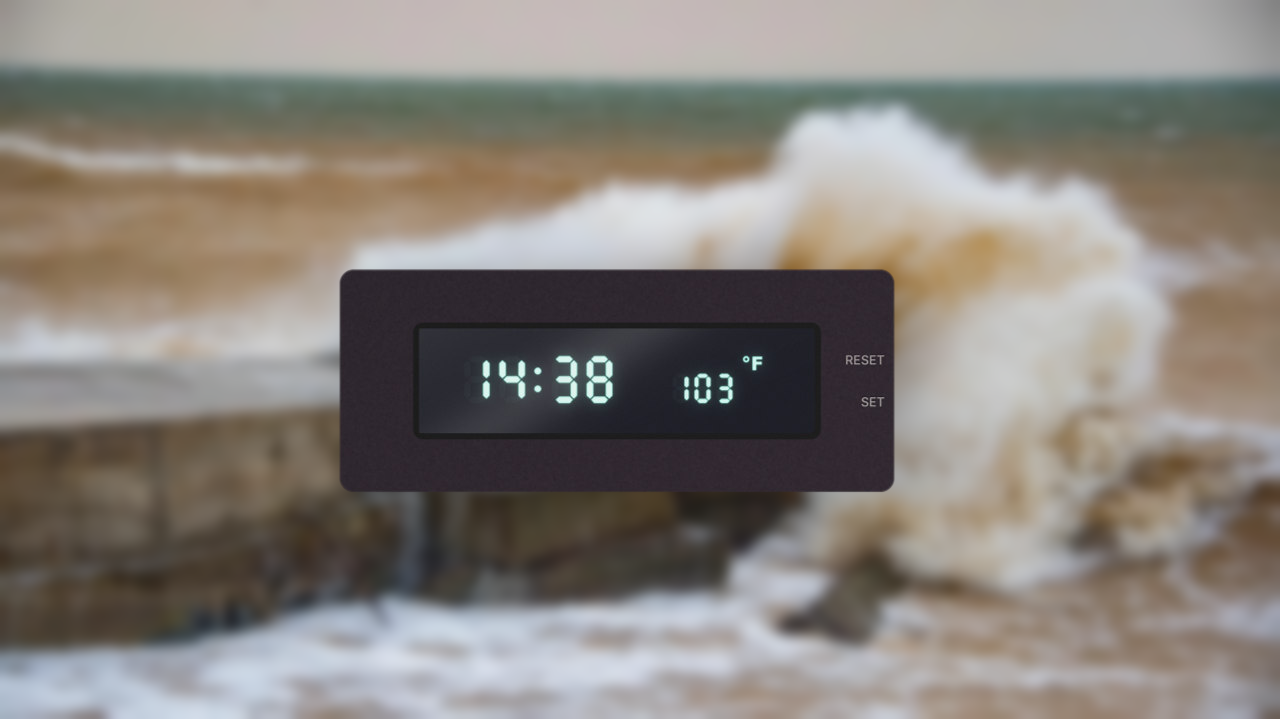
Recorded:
**14:38**
